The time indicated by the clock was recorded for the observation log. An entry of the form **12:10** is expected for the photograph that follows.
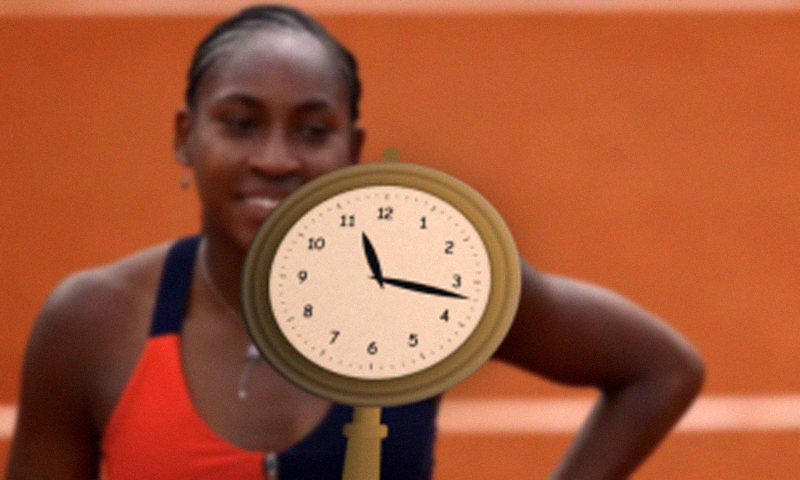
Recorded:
**11:17**
